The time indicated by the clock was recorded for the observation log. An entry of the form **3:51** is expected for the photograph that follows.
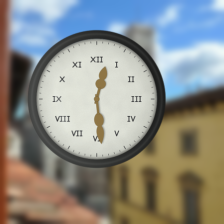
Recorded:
**12:29**
